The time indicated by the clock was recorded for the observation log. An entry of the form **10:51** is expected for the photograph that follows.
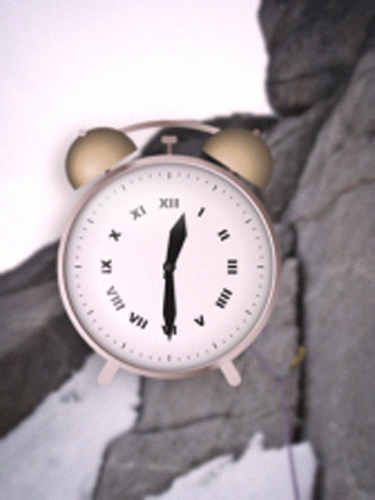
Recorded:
**12:30**
